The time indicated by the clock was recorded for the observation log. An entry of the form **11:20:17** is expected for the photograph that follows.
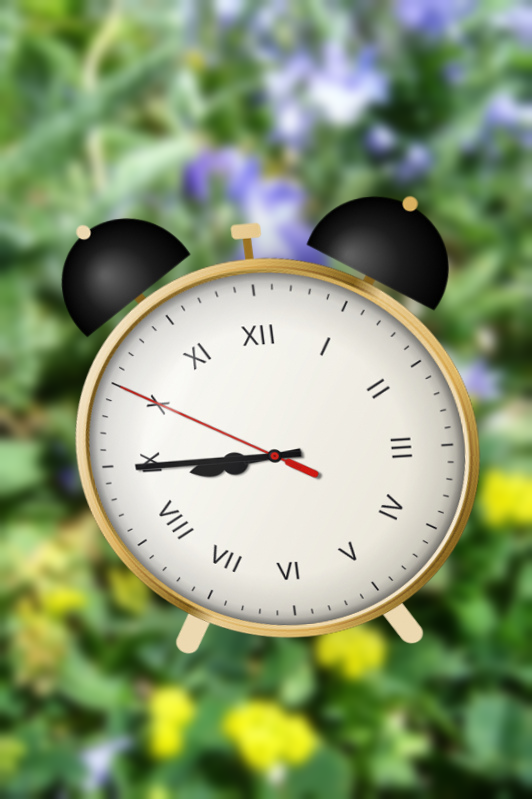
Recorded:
**8:44:50**
